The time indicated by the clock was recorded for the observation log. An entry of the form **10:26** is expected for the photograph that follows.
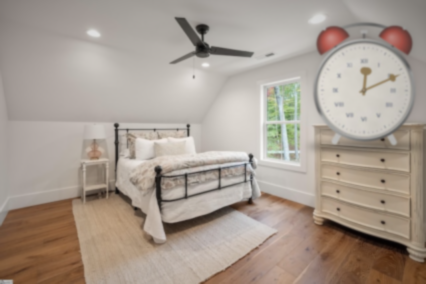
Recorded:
**12:11**
